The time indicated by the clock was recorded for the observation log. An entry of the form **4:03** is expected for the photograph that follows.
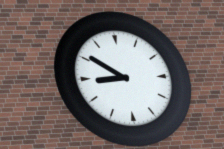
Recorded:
**8:51**
